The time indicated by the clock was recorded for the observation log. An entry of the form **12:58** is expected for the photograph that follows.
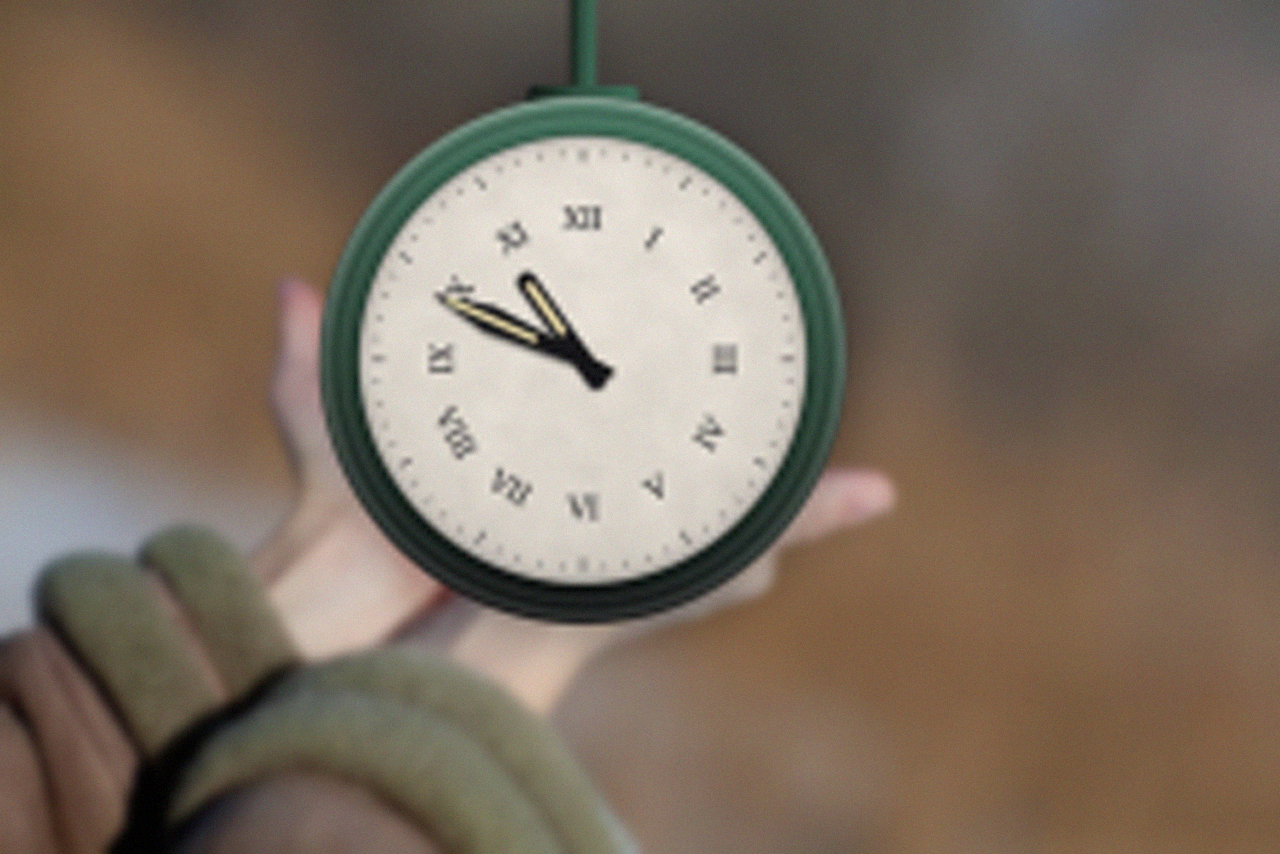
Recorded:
**10:49**
